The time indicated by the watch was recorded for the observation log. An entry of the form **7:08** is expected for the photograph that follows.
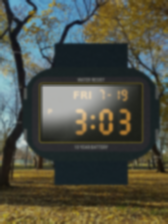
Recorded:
**3:03**
